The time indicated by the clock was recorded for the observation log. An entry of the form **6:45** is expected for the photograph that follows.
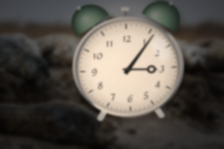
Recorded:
**3:06**
